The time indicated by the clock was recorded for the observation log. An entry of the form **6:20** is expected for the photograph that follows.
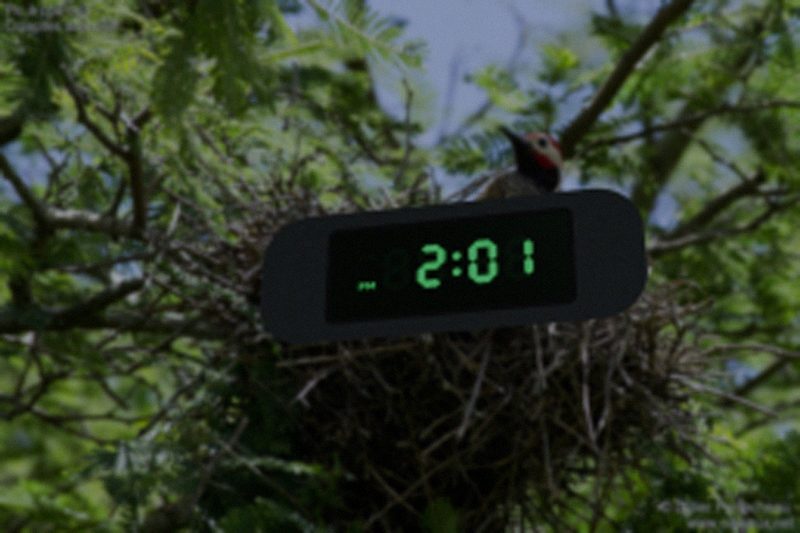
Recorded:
**2:01**
